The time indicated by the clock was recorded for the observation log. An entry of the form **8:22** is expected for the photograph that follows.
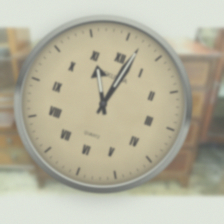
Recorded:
**11:02**
